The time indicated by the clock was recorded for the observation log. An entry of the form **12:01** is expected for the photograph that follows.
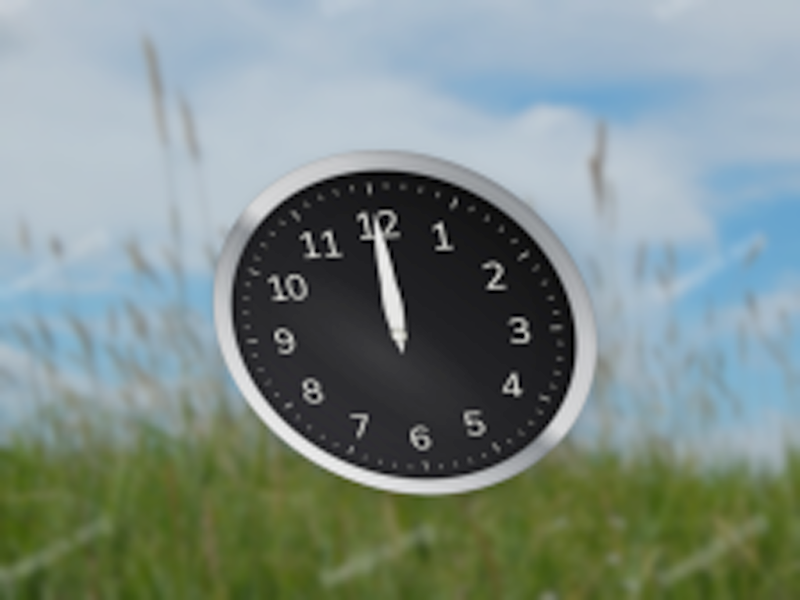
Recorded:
**12:00**
